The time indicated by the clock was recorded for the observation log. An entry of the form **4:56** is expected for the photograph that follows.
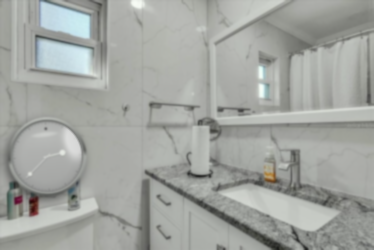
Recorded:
**2:38**
